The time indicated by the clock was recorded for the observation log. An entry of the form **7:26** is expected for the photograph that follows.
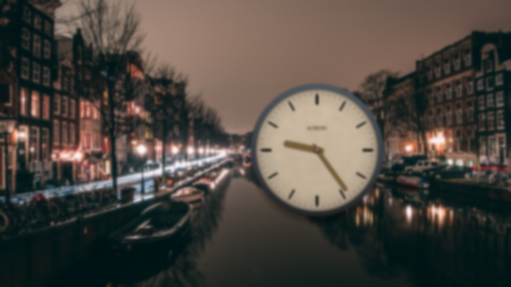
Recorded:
**9:24**
